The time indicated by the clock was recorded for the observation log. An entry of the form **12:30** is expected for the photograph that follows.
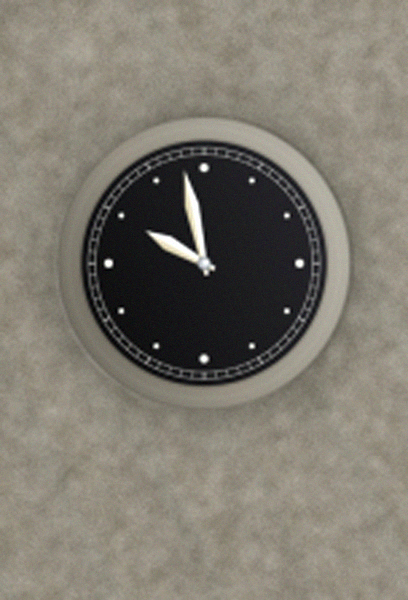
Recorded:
**9:58**
